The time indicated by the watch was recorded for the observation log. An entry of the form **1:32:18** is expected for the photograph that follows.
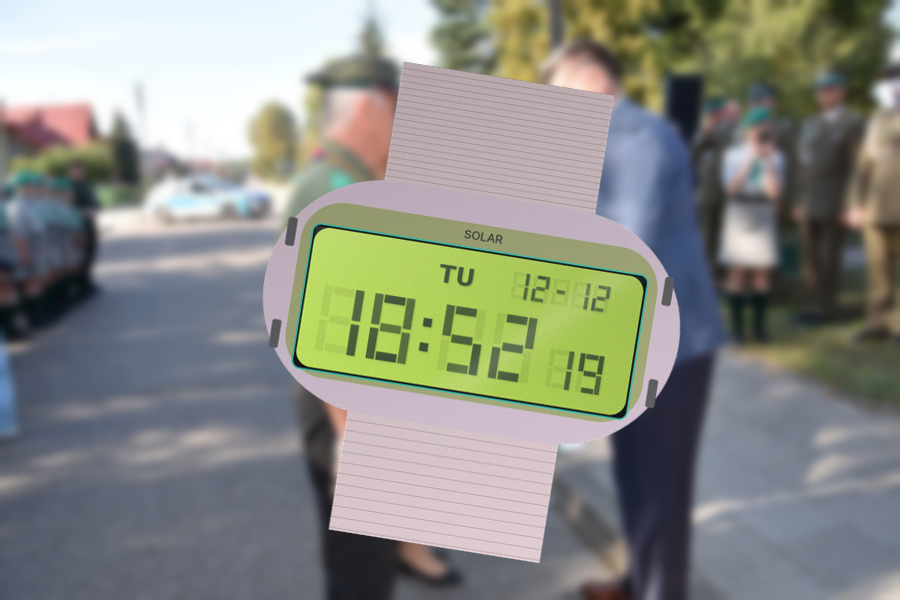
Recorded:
**18:52:19**
